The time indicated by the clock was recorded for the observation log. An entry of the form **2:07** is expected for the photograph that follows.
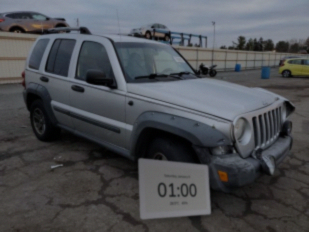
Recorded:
**1:00**
